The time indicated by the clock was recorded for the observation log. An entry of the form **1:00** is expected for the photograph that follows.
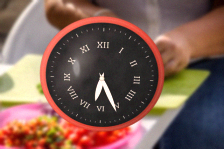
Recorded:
**6:26**
